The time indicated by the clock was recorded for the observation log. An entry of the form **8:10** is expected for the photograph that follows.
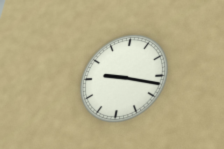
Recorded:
**9:17**
